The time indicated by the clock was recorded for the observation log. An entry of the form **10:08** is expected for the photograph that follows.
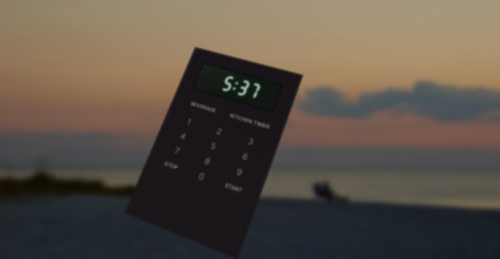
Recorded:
**5:37**
